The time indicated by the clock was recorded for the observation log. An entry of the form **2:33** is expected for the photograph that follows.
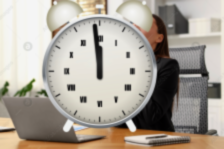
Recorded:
**11:59**
